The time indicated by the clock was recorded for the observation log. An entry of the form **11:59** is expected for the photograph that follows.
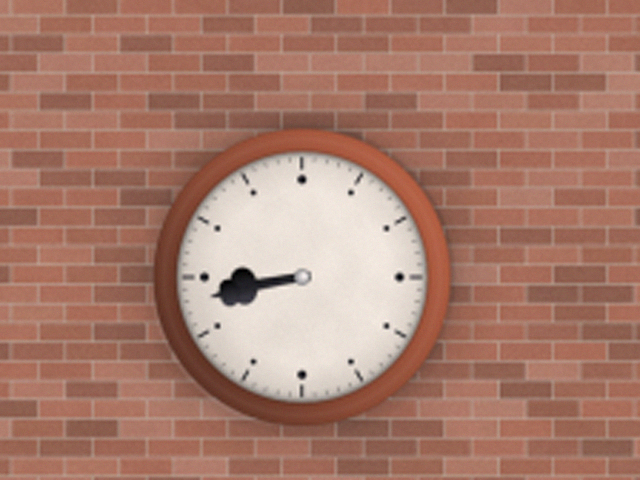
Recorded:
**8:43**
